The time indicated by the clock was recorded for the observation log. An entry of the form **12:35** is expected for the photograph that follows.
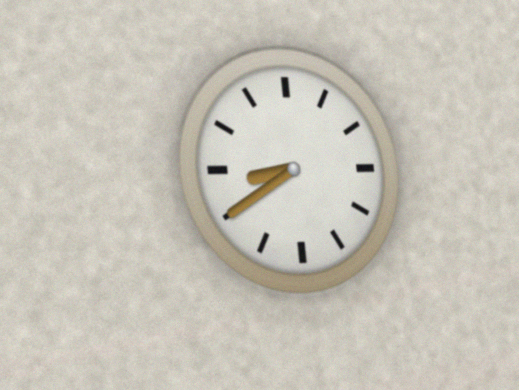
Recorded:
**8:40**
